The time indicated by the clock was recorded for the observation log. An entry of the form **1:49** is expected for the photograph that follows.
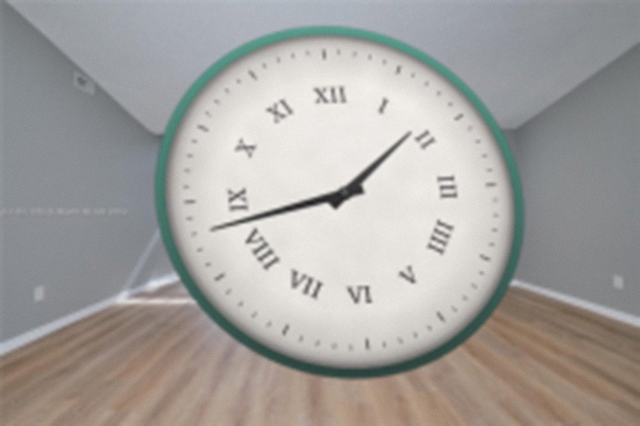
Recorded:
**1:43**
